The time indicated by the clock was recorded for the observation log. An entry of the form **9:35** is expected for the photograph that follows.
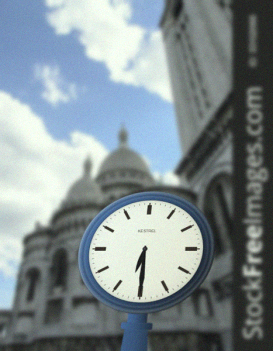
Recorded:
**6:30**
